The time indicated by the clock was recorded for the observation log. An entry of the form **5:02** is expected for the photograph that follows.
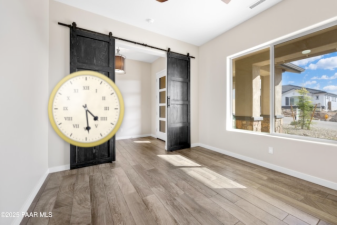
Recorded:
**4:29**
